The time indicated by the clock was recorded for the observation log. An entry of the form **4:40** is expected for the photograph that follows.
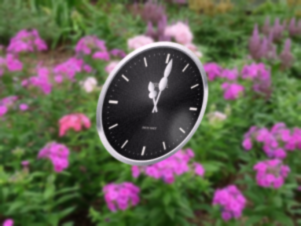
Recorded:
**11:01**
